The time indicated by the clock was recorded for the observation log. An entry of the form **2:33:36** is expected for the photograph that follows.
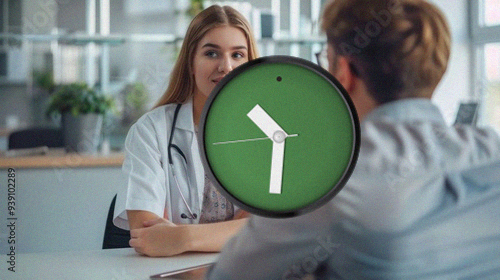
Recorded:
**10:30:44**
